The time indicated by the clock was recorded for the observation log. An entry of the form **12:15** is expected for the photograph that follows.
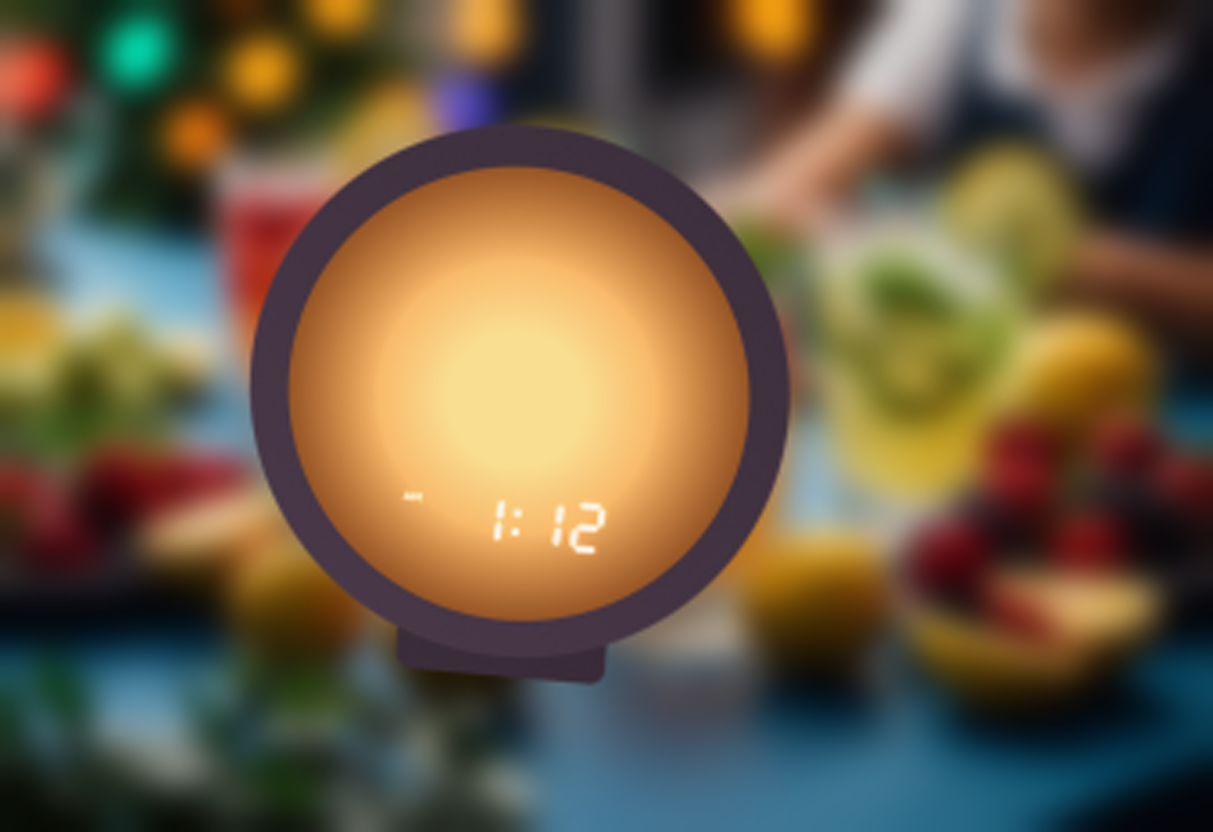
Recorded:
**1:12**
